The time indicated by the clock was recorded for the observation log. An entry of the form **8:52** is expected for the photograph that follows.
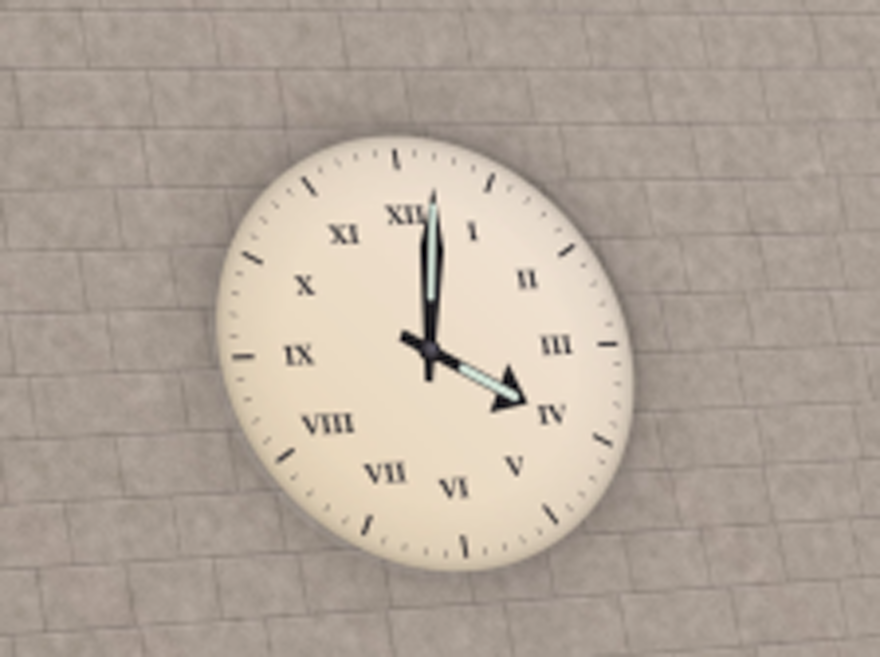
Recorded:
**4:02**
